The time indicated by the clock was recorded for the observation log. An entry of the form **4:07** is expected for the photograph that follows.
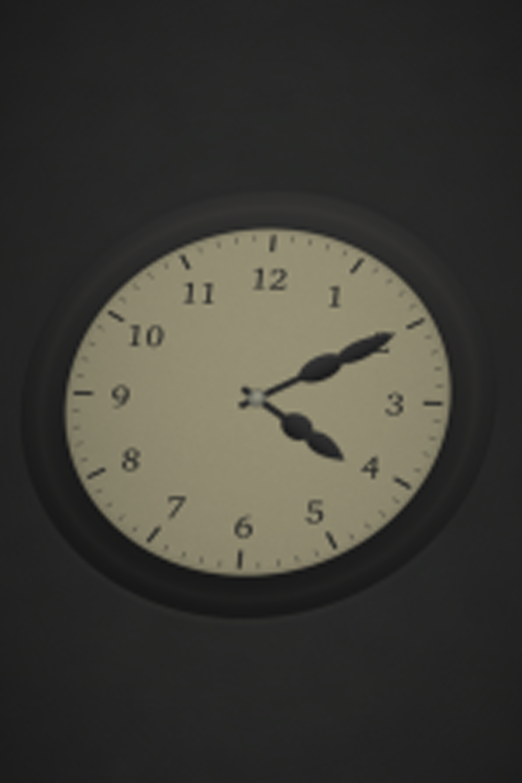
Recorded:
**4:10**
